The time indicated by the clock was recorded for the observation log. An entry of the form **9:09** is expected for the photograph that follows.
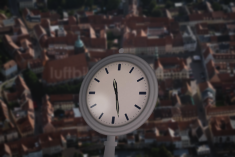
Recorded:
**11:28**
